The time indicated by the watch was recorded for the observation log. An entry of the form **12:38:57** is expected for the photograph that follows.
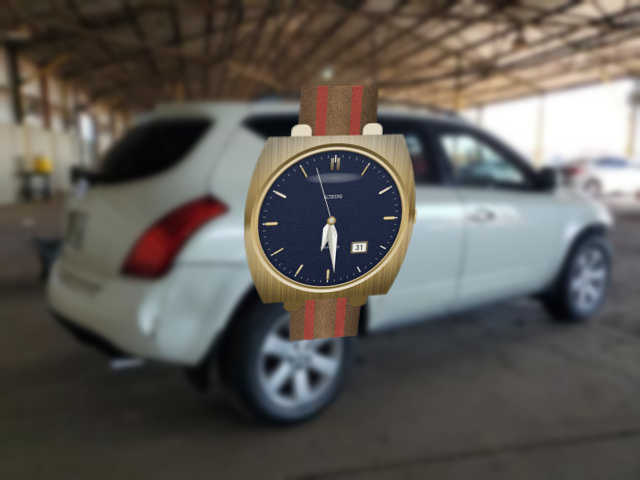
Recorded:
**6:28:57**
